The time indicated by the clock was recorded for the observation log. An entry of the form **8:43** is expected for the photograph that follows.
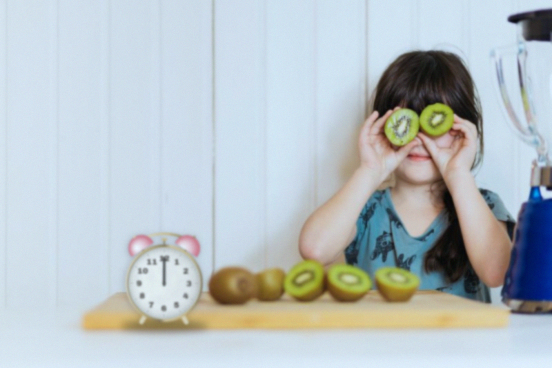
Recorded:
**12:00**
